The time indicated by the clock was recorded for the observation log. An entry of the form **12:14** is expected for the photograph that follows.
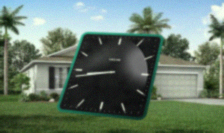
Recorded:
**8:43**
